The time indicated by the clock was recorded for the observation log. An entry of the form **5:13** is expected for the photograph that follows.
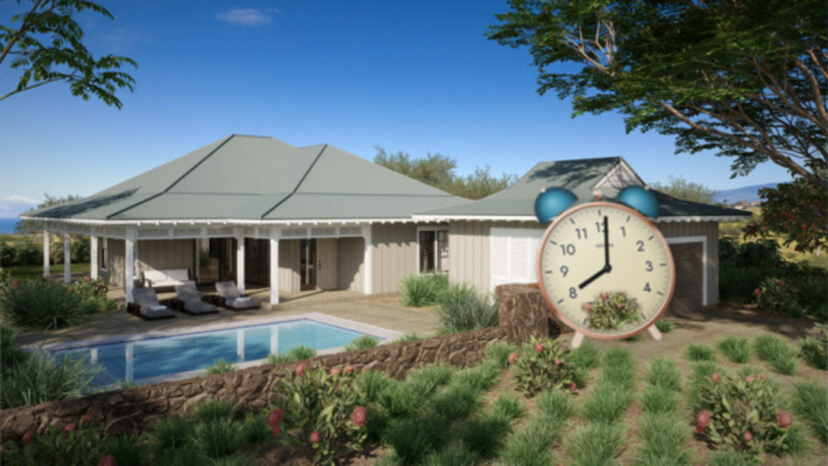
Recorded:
**8:01**
